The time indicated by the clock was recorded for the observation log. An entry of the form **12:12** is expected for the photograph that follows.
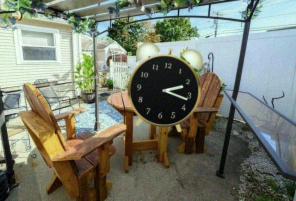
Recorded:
**2:17**
